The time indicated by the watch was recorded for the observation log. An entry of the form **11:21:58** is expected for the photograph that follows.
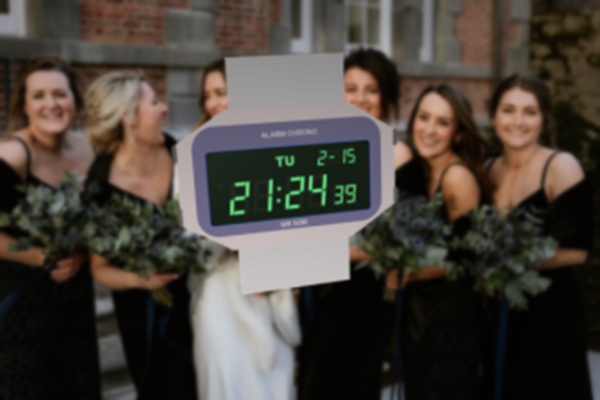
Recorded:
**21:24:39**
